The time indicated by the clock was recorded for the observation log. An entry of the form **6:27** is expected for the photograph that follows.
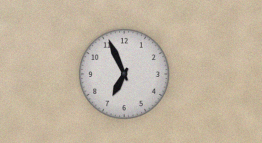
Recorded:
**6:56**
